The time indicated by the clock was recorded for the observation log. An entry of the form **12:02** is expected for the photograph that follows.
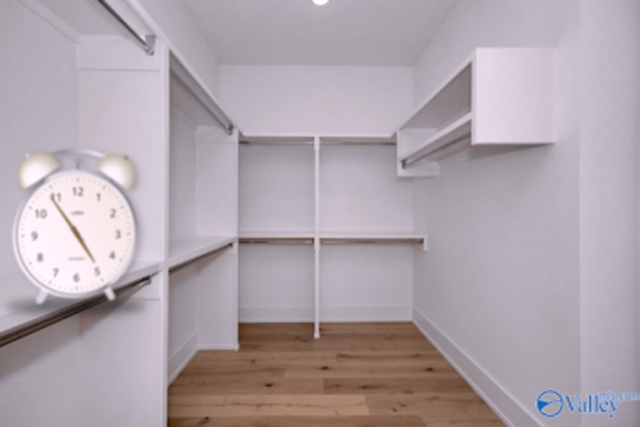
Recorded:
**4:54**
